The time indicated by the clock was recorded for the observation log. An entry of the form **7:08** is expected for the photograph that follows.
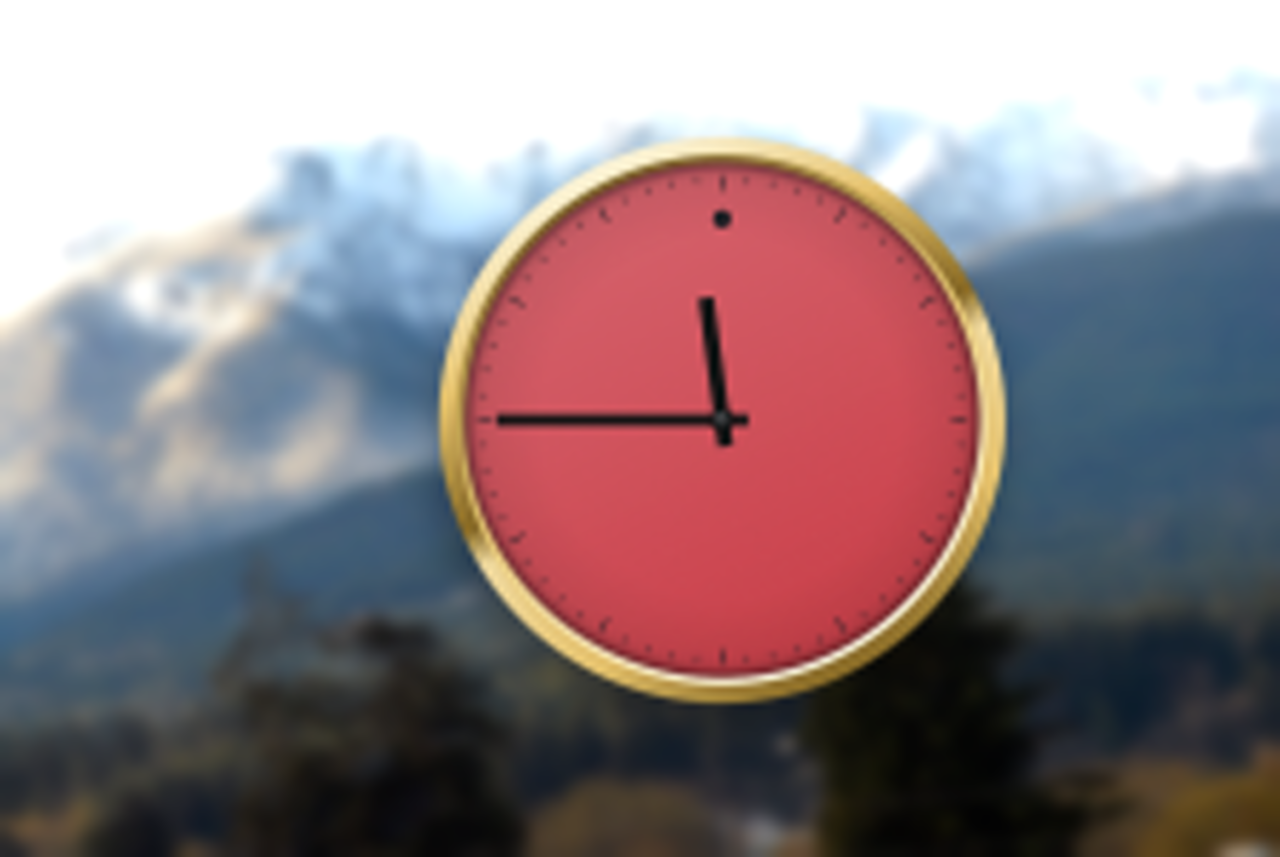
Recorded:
**11:45**
